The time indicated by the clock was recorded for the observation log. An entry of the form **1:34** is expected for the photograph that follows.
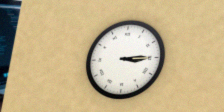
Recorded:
**3:15**
